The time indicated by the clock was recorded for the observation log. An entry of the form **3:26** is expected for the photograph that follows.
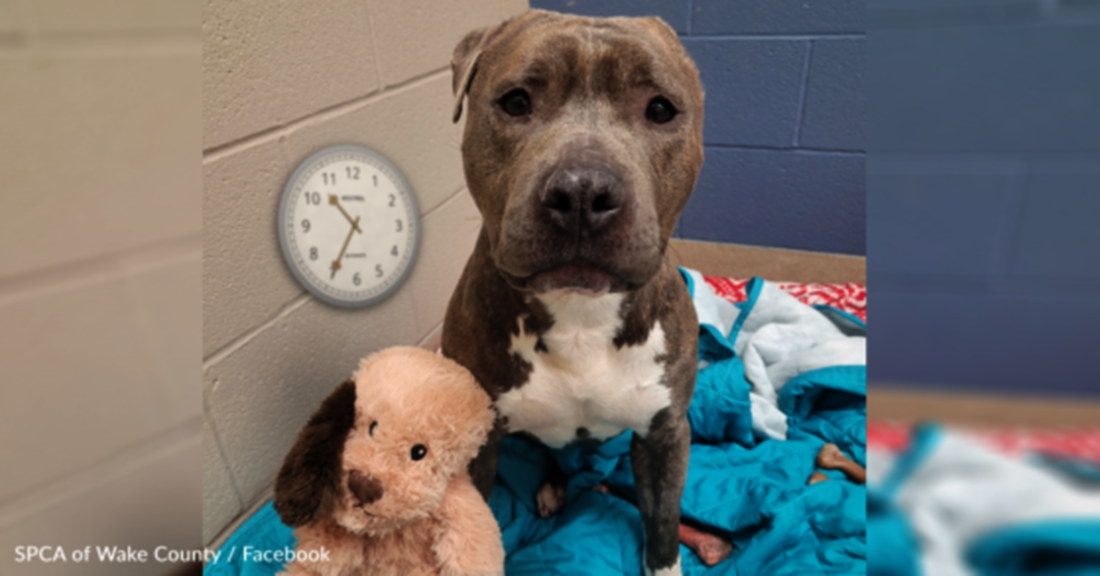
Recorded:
**10:35**
